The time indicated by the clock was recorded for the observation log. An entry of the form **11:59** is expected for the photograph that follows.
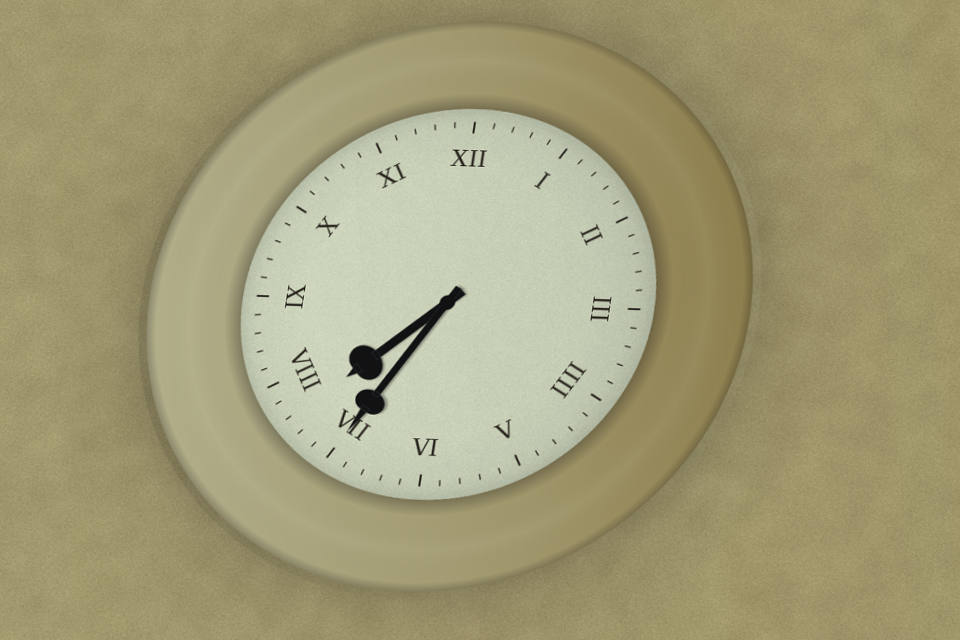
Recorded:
**7:35**
